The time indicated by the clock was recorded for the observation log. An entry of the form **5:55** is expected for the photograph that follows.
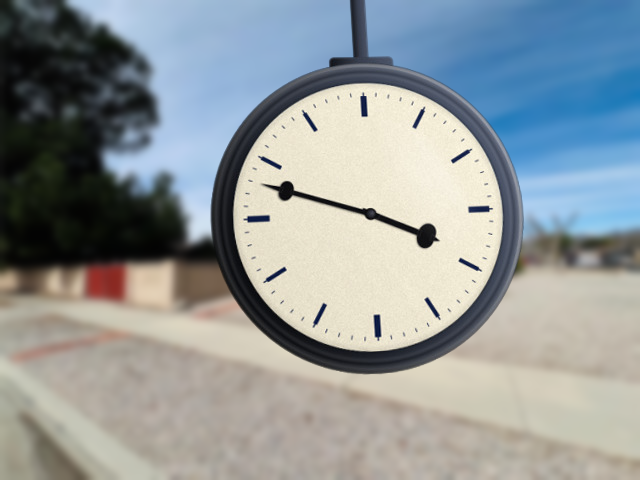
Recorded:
**3:48**
